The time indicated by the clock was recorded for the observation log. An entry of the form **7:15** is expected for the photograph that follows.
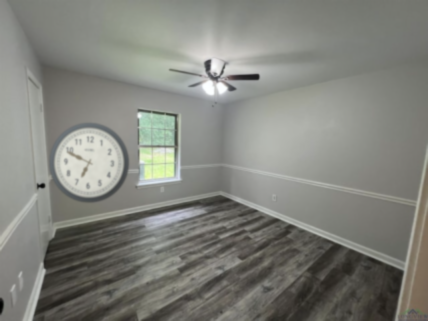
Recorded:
**6:49**
